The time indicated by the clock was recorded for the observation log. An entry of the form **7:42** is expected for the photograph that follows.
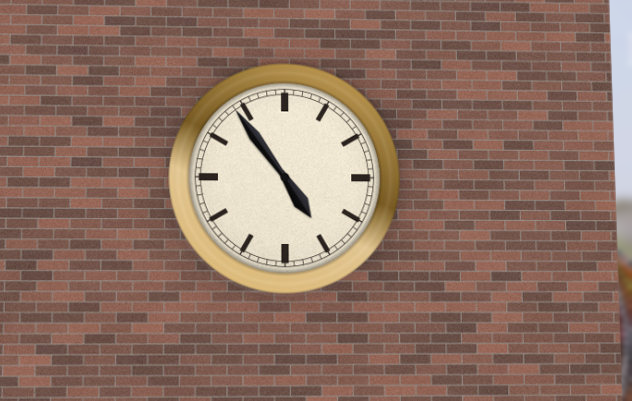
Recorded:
**4:54**
